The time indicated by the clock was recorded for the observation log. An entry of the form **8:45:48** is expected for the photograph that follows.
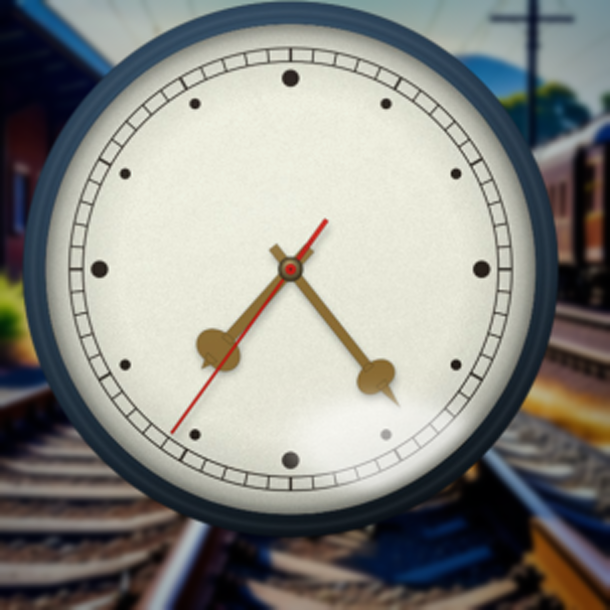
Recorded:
**7:23:36**
